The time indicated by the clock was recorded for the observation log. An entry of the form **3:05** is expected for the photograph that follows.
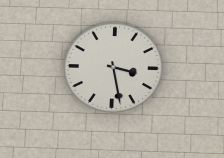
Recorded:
**3:28**
